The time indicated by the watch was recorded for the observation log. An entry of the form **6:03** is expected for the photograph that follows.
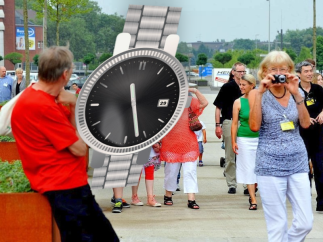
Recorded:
**11:27**
